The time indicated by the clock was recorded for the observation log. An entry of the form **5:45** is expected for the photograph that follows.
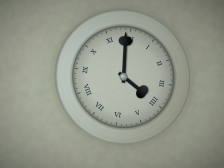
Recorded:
**3:59**
